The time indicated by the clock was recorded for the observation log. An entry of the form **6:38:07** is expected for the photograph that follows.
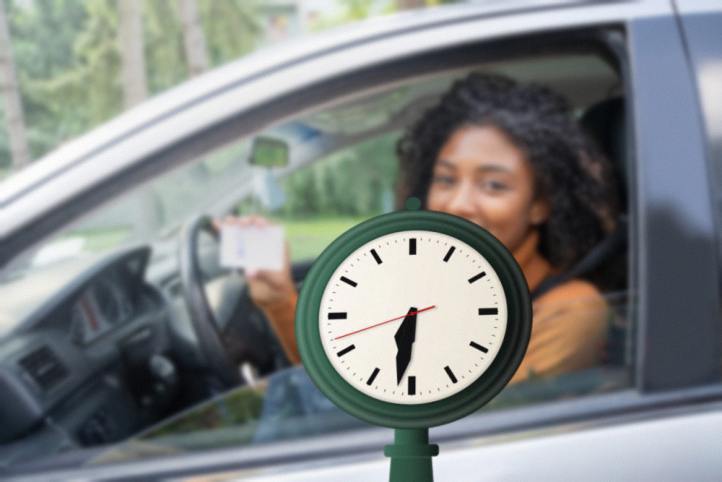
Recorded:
**6:31:42**
